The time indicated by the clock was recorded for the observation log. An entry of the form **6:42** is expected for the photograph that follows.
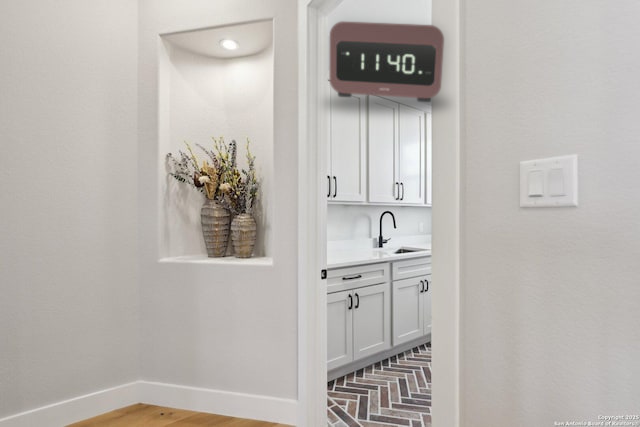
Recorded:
**11:40**
